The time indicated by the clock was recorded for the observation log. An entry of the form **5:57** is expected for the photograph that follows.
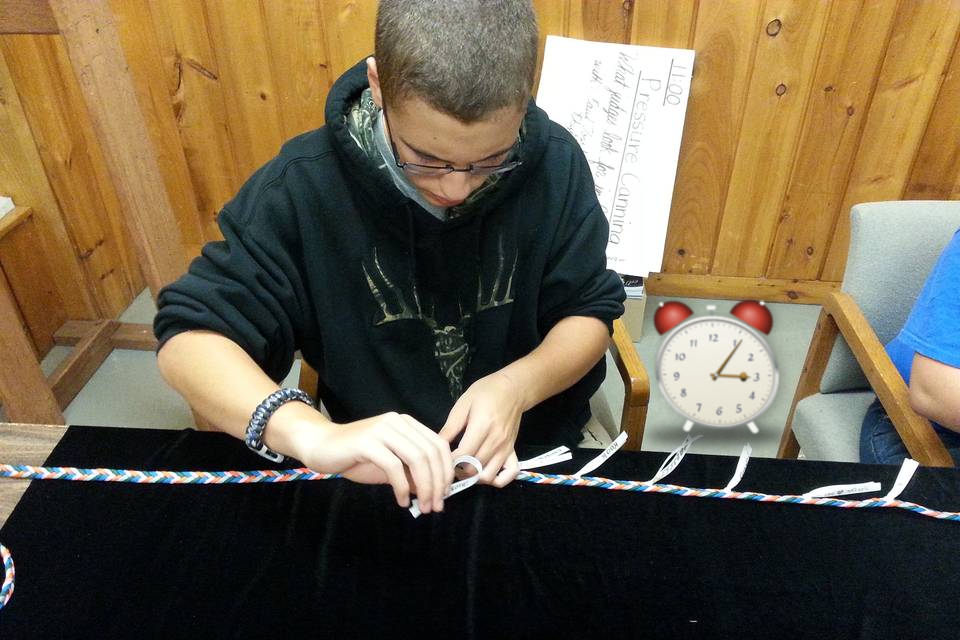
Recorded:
**3:06**
